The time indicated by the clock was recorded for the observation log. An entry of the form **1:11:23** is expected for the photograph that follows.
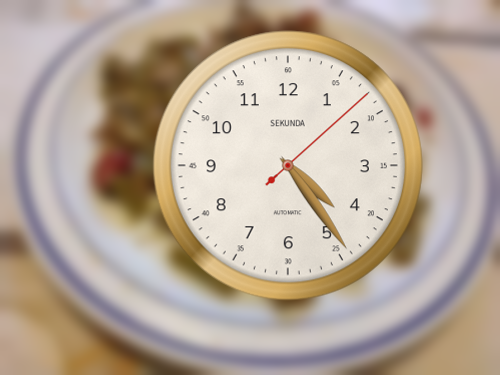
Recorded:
**4:24:08**
